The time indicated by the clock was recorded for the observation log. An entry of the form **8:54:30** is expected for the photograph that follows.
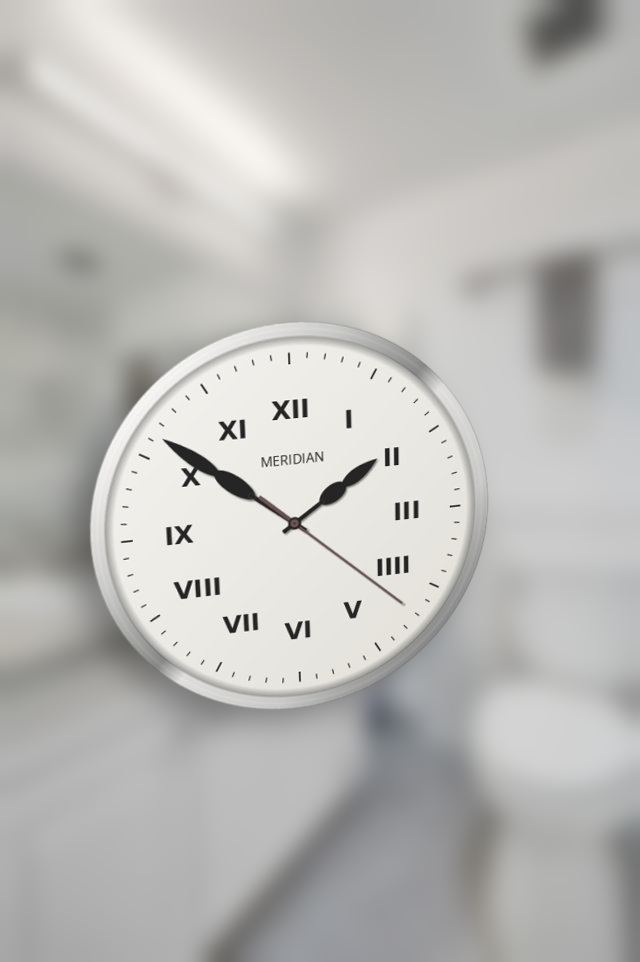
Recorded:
**1:51:22**
